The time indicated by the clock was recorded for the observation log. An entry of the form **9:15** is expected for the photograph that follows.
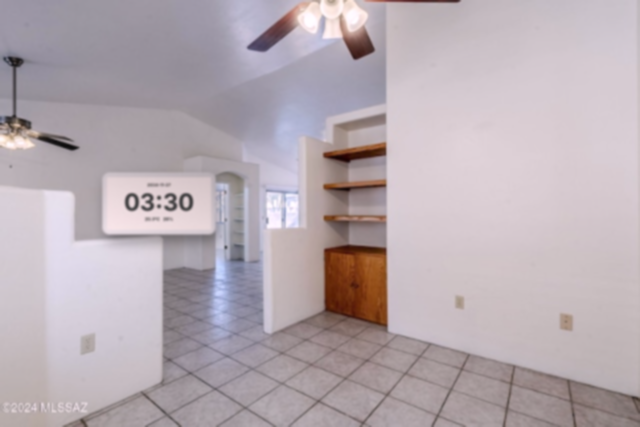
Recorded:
**3:30**
